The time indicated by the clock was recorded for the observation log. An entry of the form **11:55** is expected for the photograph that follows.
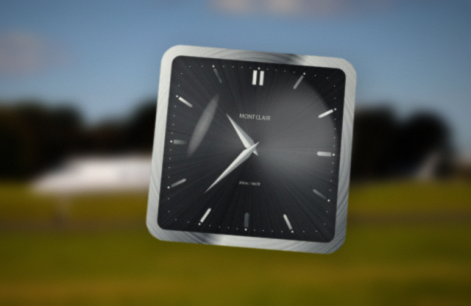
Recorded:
**10:37**
